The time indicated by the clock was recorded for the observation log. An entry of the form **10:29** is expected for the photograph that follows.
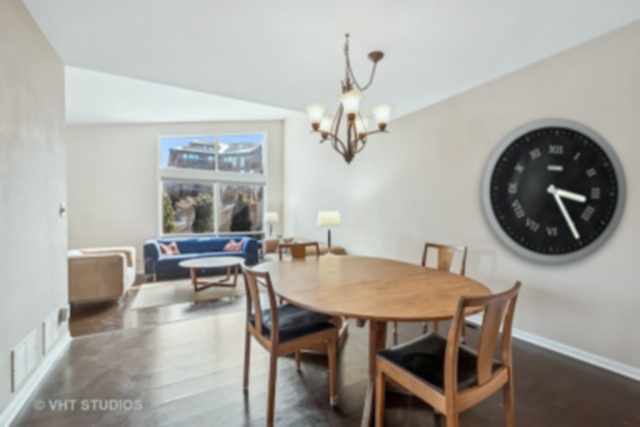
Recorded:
**3:25**
